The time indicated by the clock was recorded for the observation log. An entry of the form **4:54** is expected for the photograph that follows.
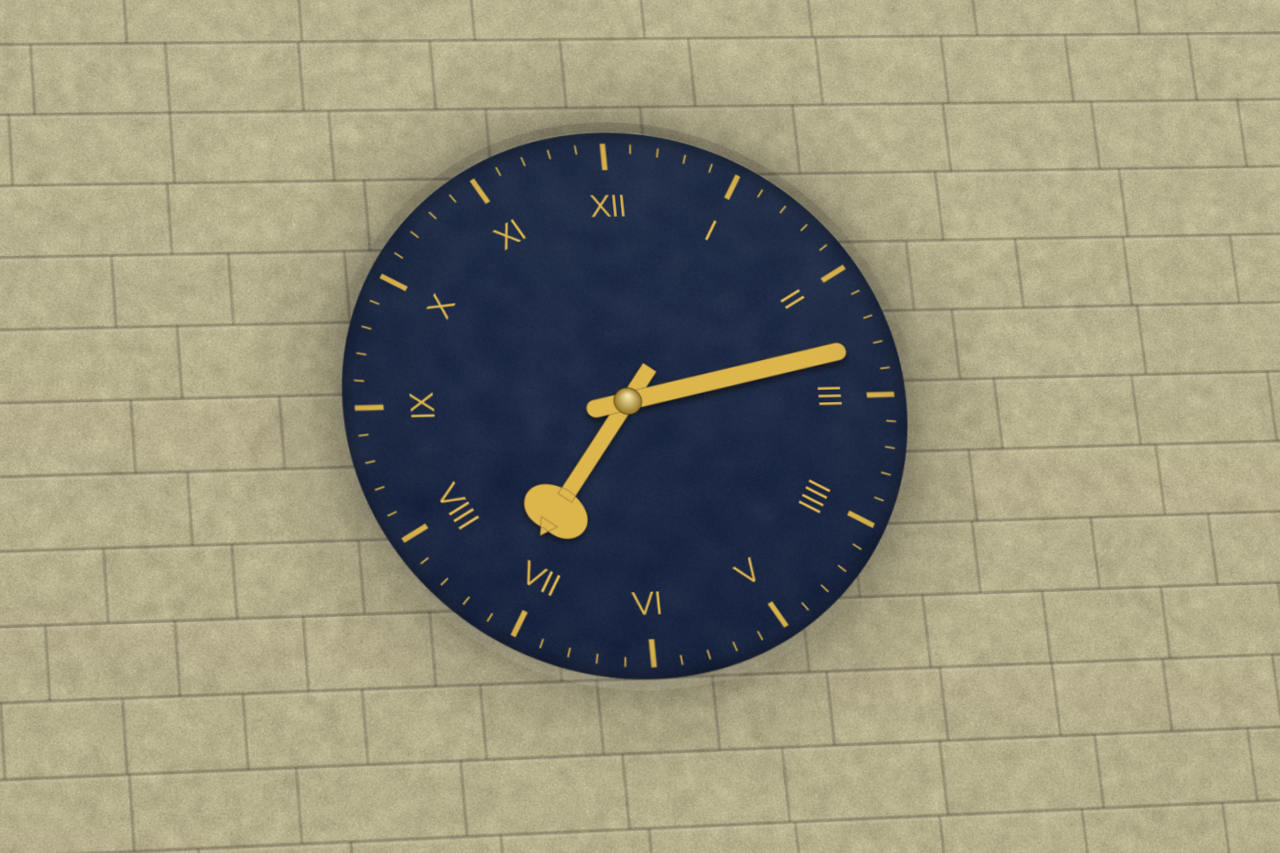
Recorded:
**7:13**
